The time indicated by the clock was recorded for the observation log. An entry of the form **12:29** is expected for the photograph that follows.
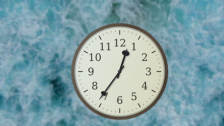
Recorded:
**12:36**
